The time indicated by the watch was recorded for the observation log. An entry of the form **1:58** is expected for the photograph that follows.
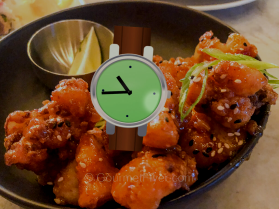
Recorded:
**10:44**
